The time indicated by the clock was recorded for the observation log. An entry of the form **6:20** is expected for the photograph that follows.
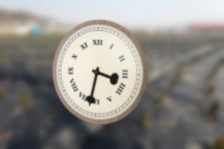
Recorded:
**3:32**
